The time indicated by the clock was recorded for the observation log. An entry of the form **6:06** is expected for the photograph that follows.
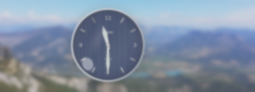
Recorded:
**11:30**
